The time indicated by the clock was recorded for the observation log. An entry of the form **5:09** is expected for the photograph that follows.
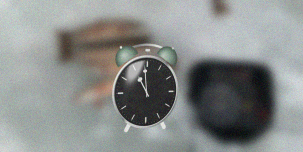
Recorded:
**10:59**
